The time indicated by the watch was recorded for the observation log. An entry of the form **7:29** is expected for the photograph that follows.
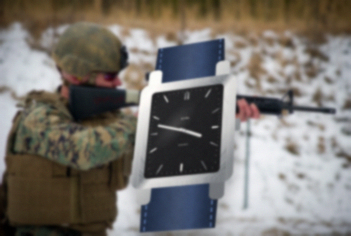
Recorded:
**3:48**
